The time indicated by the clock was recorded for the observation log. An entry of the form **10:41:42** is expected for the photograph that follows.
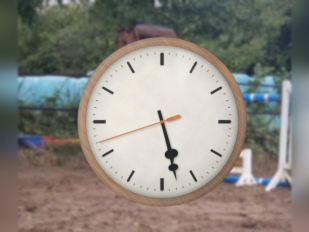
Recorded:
**5:27:42**
